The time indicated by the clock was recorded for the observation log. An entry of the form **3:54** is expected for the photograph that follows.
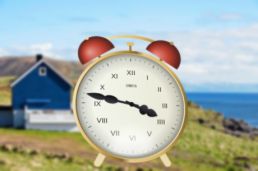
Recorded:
**3:47**
